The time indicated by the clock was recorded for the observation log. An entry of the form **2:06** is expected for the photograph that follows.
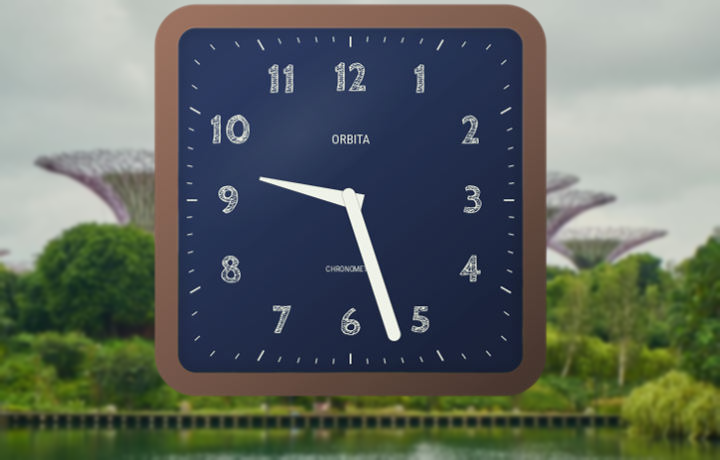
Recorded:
**9:27**
